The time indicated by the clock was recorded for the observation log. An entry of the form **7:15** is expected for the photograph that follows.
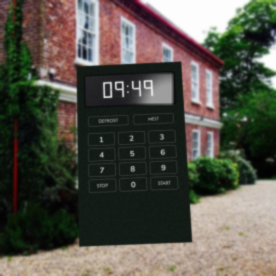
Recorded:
**9:49**
